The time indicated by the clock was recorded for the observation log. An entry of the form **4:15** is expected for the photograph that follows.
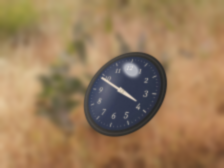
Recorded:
**3:49**
